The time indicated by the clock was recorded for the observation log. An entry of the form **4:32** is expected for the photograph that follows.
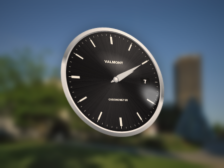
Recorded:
**2:10**
